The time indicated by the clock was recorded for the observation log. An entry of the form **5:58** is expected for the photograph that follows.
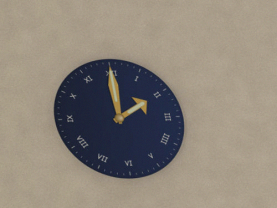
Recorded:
**2:00**
